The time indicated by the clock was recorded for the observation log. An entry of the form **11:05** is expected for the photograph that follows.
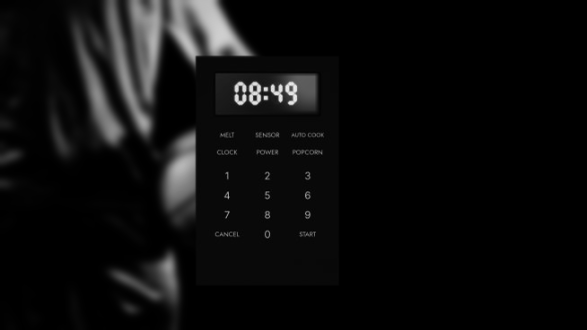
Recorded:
**8:49**
